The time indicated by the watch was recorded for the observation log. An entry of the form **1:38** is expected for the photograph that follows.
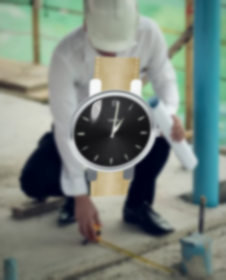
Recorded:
**1:01**
